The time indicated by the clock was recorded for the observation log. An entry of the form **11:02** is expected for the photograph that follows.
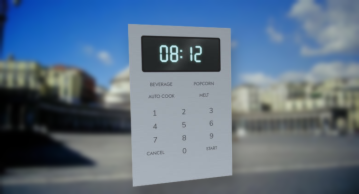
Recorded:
**8:12**
